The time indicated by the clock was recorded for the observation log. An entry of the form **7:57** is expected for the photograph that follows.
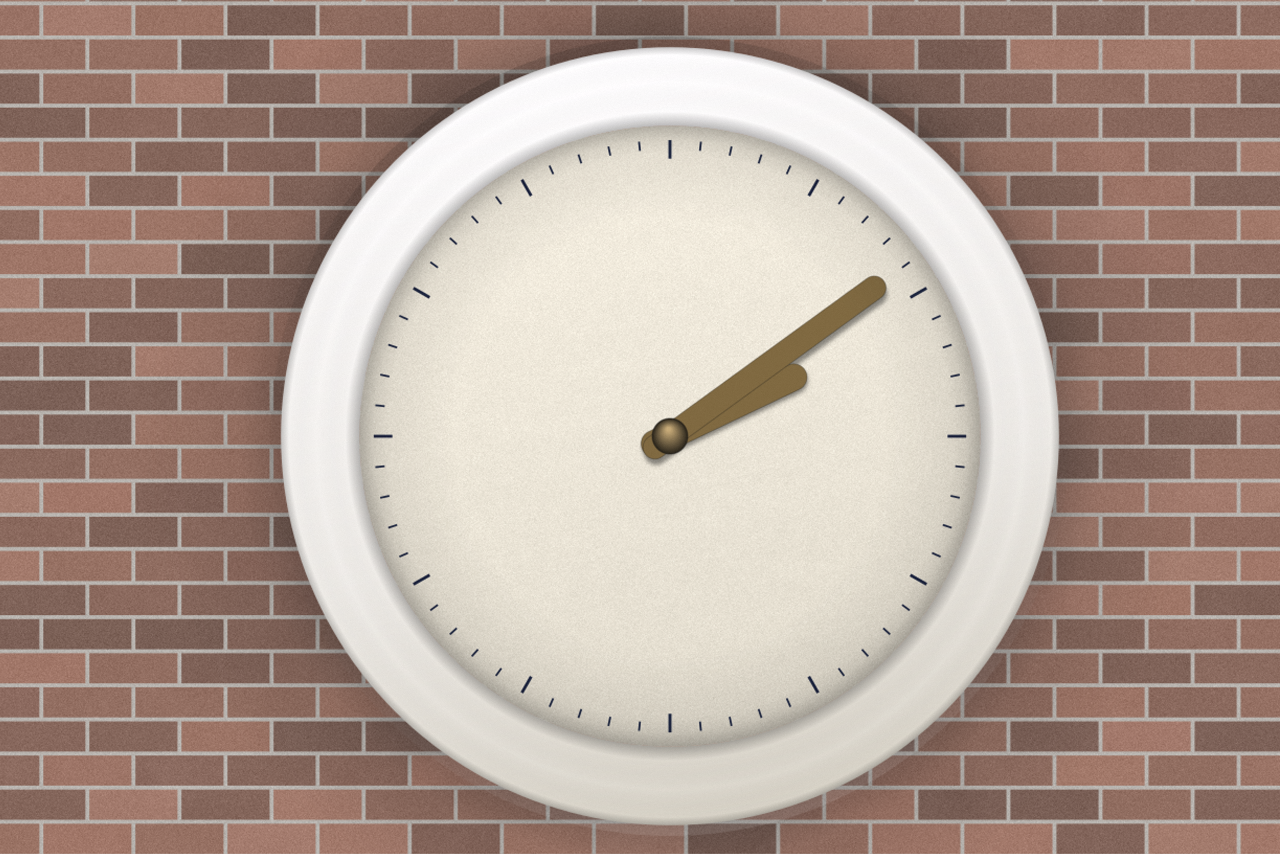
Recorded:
**2:09**
